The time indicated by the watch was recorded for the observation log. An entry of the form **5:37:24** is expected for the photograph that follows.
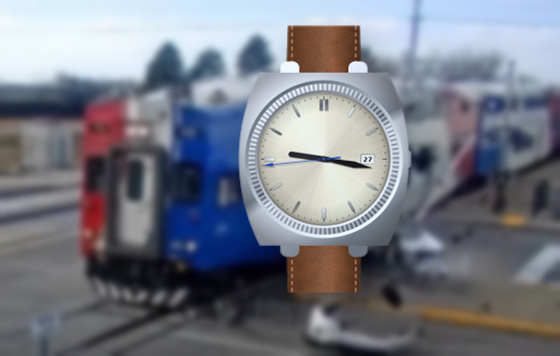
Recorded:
**9:16:44**
